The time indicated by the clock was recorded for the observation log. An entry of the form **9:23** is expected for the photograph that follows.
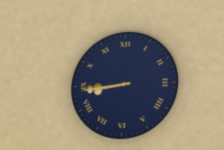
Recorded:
**8:44**
